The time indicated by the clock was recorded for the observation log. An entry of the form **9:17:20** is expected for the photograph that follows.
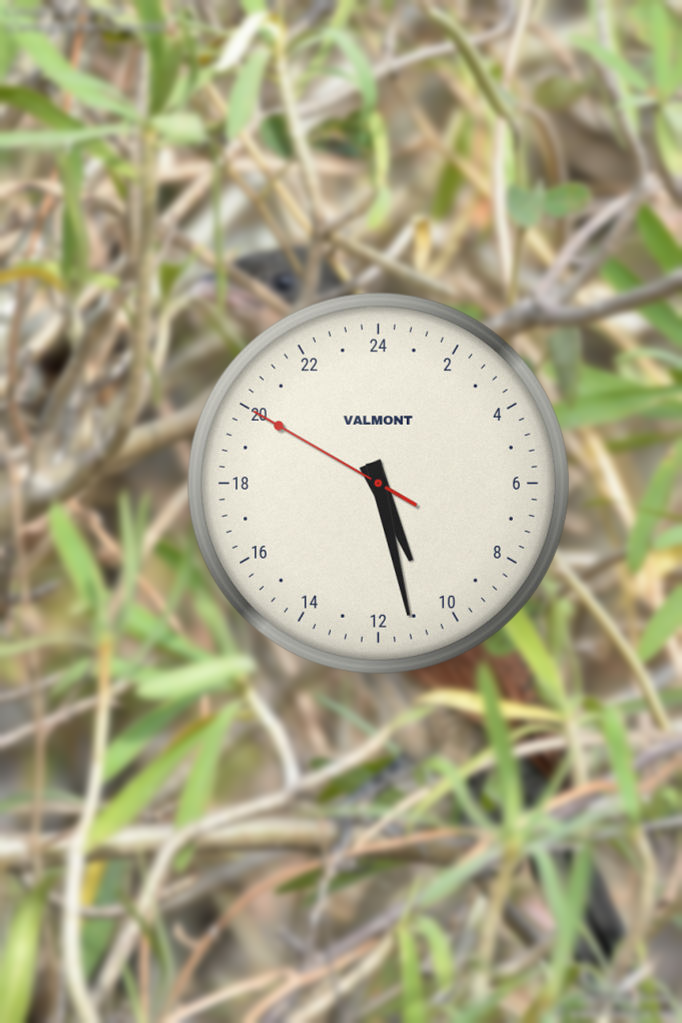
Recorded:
**10:27:50**
